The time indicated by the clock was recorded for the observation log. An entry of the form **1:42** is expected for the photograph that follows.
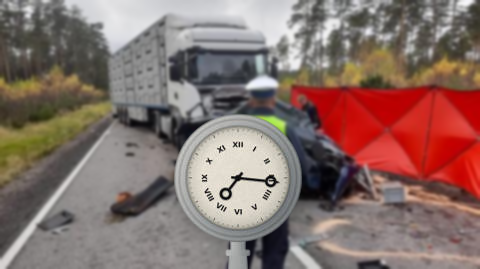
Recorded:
**7:16**
